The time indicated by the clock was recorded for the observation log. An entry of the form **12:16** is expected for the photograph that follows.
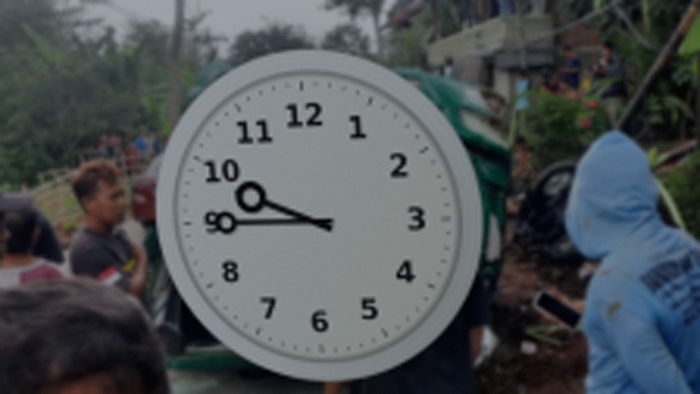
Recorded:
**9:45**
